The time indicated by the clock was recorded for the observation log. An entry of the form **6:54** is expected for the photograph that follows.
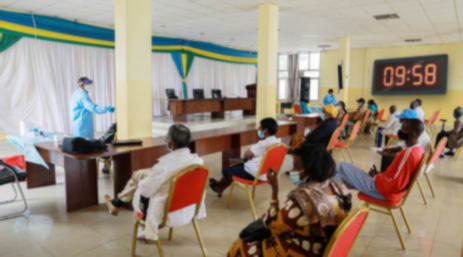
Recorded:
**9:58**
